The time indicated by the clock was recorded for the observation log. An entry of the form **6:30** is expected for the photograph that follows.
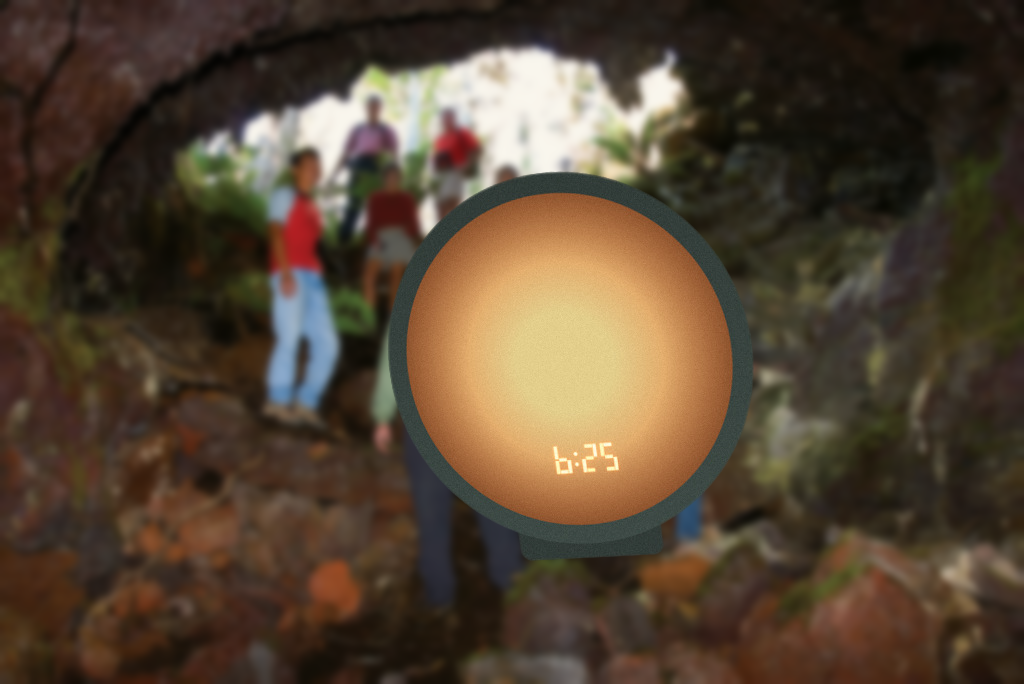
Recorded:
**6:25**
